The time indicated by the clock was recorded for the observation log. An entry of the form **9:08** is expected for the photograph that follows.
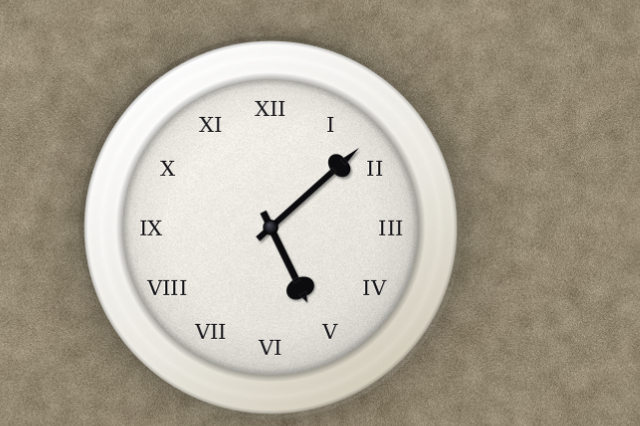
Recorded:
**5:08**
